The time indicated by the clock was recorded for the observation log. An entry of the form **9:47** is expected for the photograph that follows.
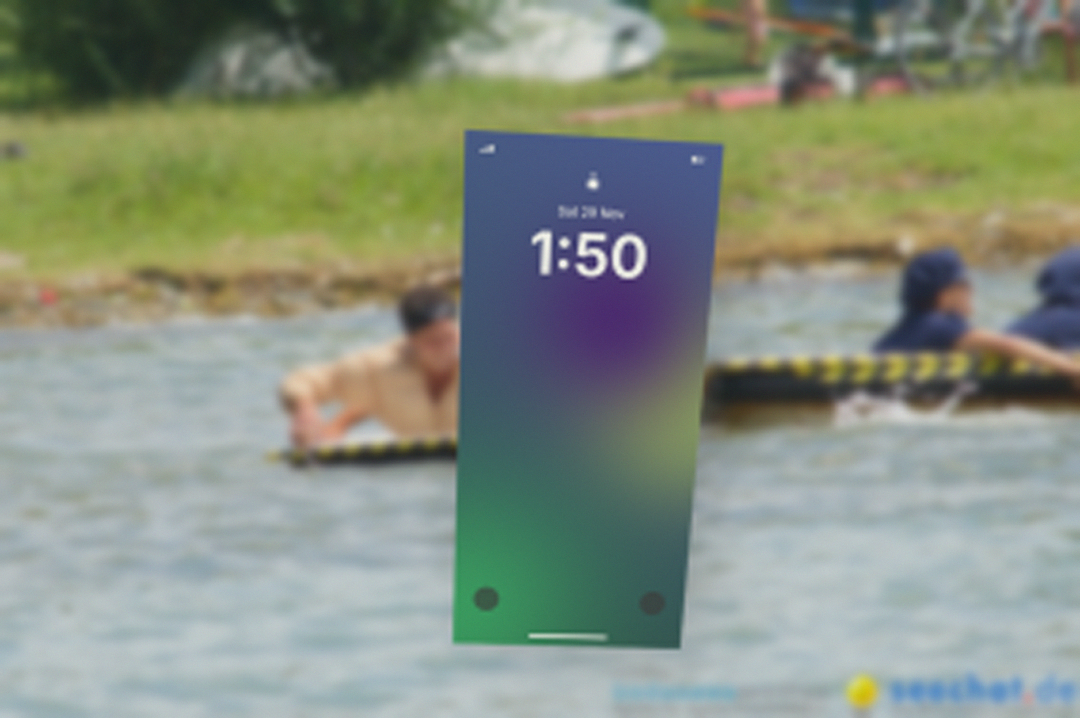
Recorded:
**1:50**
